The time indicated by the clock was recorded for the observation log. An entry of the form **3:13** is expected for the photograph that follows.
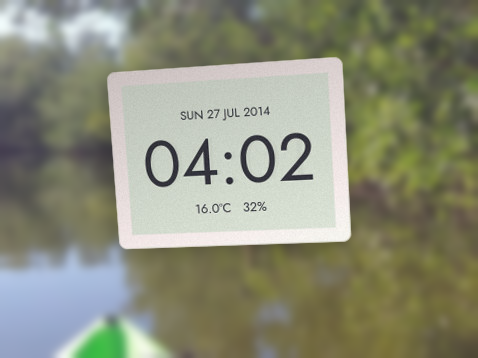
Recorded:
**4:02**
